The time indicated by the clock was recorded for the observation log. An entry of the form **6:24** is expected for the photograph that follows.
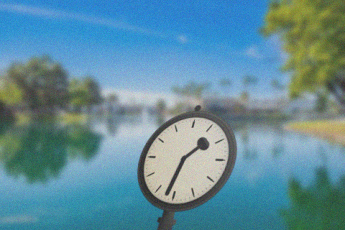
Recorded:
**1:32**
